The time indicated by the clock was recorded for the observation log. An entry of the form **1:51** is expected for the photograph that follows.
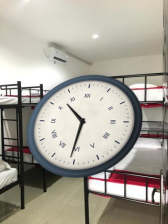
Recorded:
**10:31**
